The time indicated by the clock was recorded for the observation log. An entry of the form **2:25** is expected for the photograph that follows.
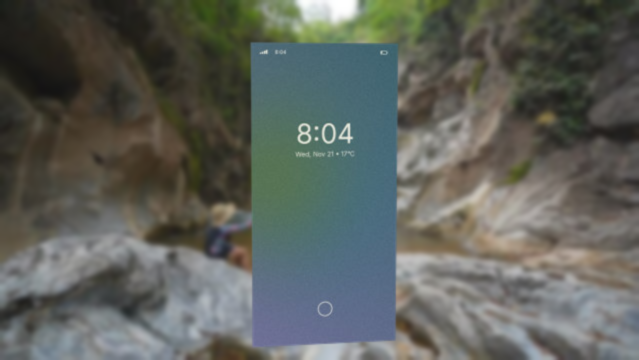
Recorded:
**8:04**
